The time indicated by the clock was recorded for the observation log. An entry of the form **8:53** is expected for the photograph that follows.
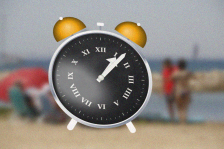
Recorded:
**1:07**
